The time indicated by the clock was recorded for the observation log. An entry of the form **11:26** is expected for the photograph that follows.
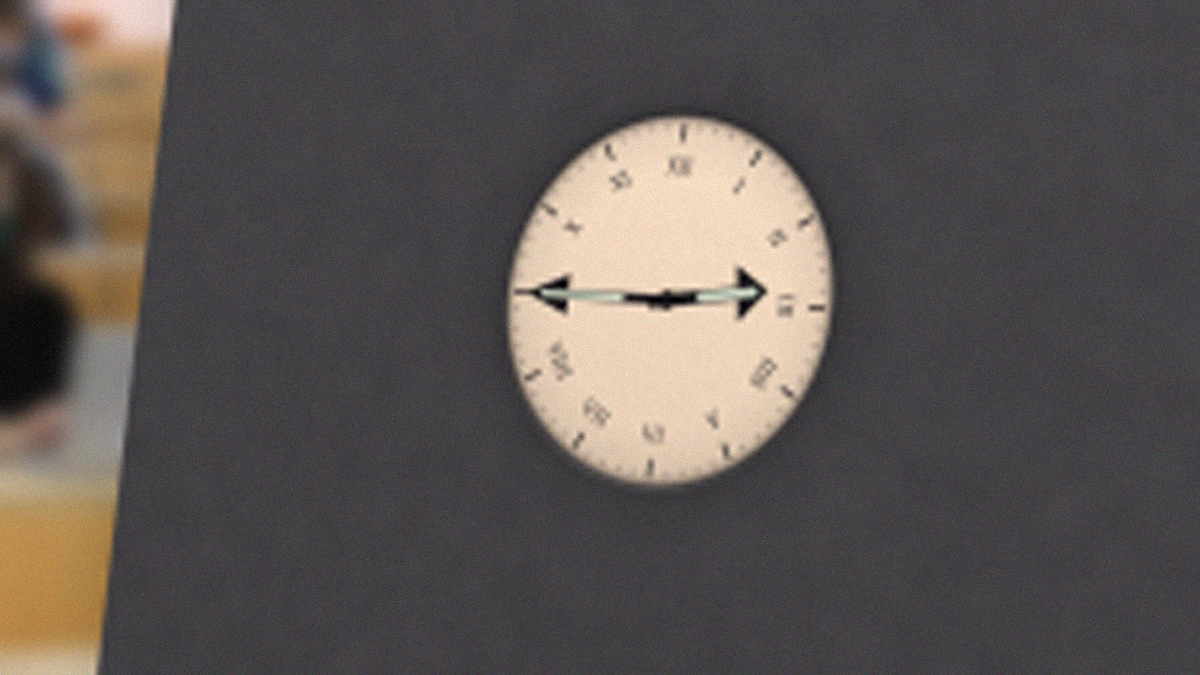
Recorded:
**2:45**
